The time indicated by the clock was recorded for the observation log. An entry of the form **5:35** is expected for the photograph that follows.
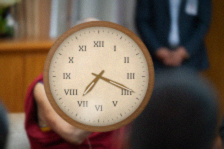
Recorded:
**7:19**
